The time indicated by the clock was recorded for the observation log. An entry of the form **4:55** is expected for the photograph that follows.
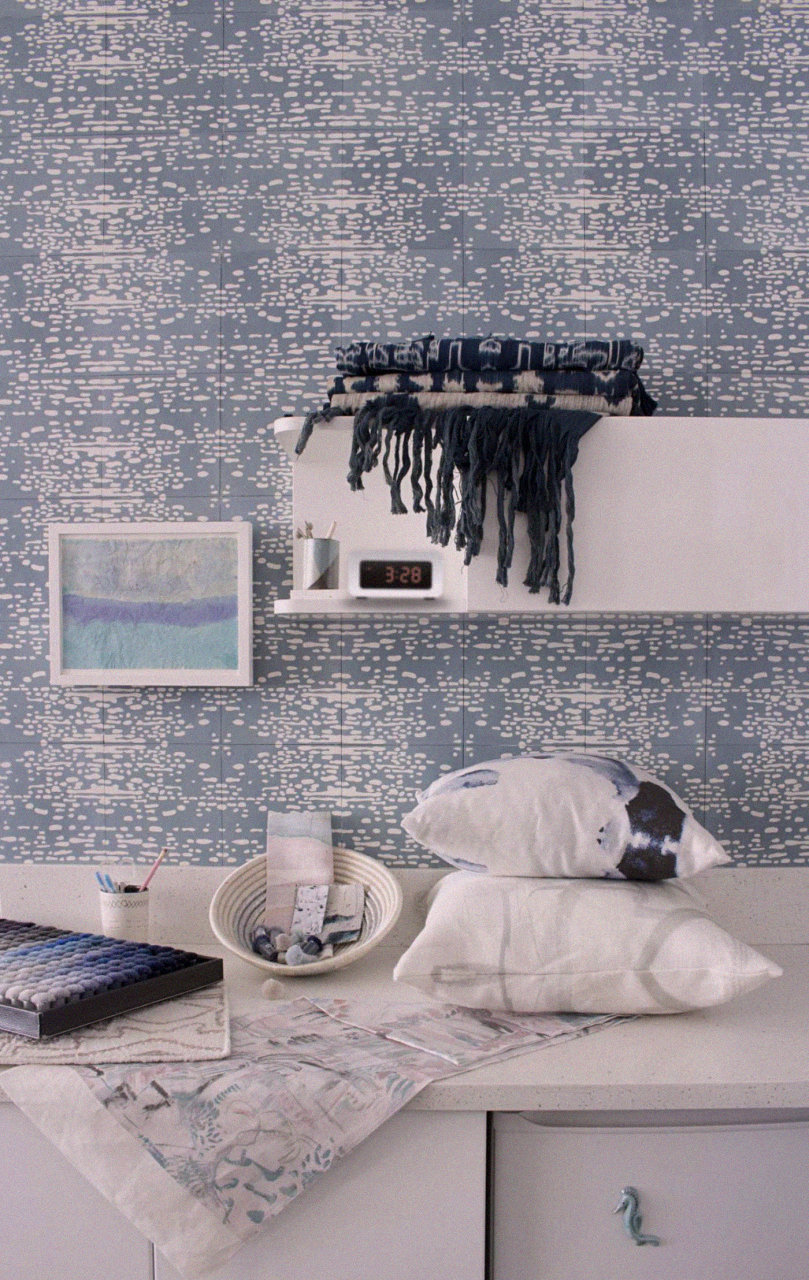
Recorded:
**3:28**
